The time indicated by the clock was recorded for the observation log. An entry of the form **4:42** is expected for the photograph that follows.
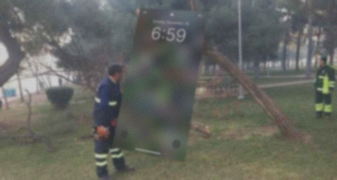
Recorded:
**6:59**
